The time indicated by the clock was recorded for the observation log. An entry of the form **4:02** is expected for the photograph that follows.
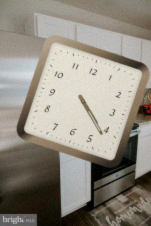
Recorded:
**4:22**
